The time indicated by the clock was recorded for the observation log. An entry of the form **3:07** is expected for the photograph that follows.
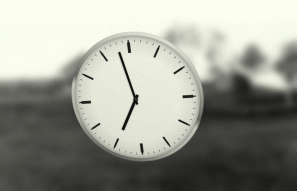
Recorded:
**6:58**
